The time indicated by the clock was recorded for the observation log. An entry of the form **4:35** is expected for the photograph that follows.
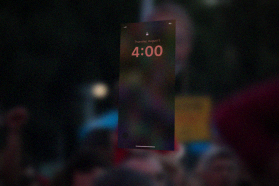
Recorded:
**4:00**
